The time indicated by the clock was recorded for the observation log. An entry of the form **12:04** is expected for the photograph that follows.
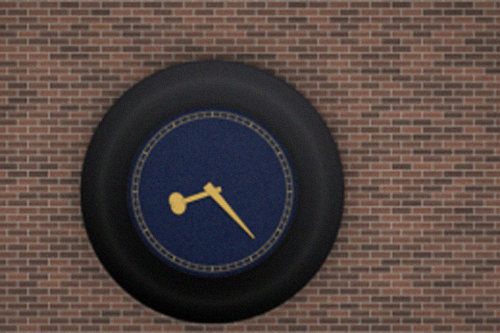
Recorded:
**8:23**
